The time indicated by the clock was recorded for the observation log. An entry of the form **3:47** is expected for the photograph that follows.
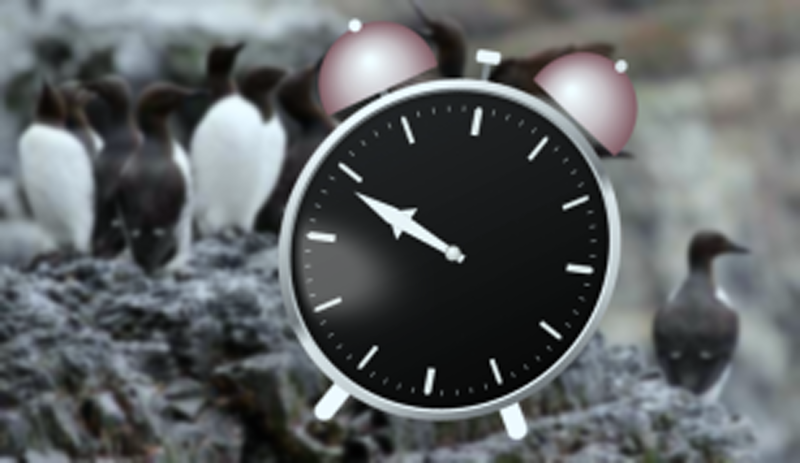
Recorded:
**9:49**
